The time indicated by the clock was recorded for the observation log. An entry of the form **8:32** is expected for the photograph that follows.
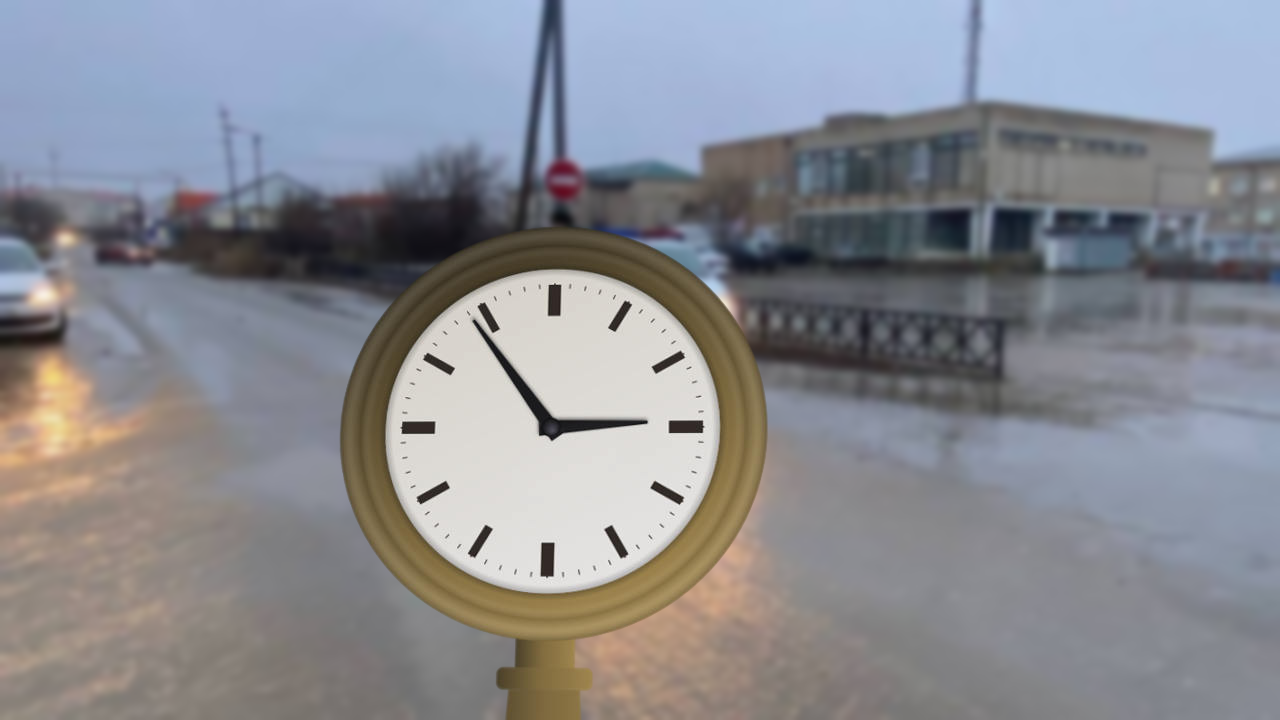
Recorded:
**2:54**
